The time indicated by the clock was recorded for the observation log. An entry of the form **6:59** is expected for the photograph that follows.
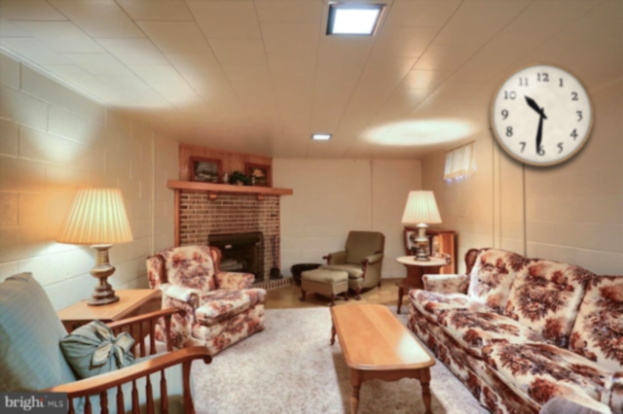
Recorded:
**10:31**
